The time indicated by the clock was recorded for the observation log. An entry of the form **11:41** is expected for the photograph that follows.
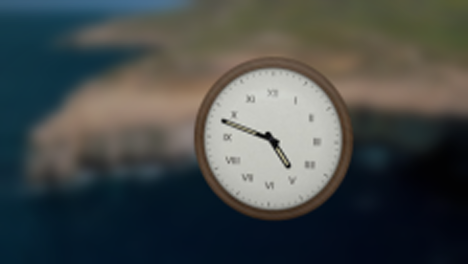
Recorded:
**4:48**
